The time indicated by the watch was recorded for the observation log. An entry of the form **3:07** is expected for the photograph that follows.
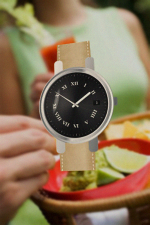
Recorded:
**1:51**
